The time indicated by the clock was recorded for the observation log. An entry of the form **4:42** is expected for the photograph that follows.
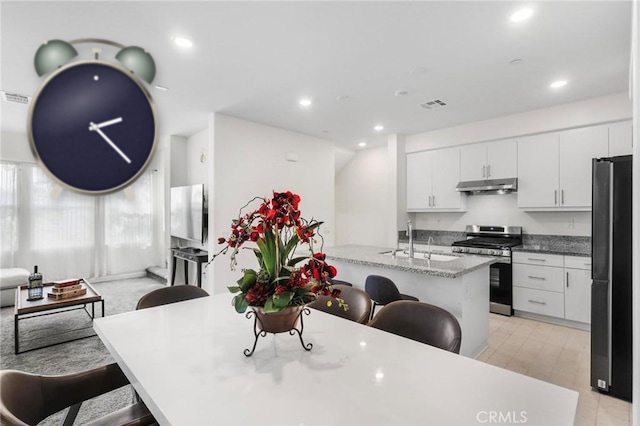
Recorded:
**2:22**
